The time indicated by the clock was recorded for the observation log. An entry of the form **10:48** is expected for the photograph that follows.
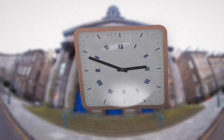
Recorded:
**2:49**
